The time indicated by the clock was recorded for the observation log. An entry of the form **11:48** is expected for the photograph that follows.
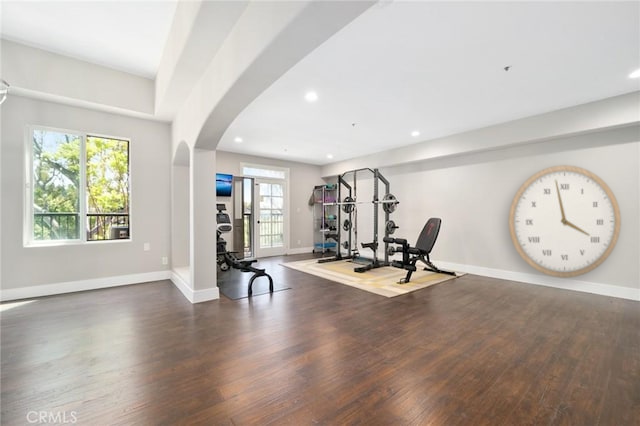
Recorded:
**3:58**
